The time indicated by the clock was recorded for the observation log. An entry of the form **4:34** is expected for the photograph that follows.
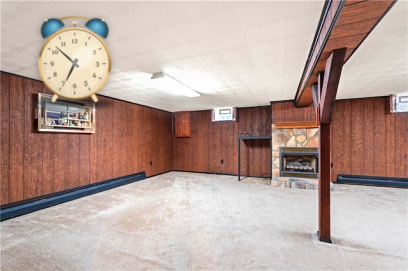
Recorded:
**6:52**
